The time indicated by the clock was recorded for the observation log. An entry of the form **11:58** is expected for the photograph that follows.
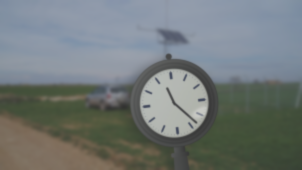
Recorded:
**11:23**
